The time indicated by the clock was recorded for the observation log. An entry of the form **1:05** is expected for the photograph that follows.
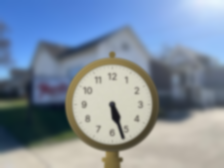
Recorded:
**5:27**
